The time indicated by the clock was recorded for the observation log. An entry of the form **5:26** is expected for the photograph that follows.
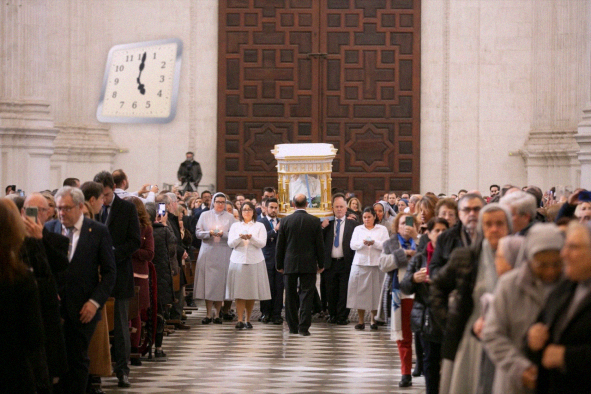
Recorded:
**5:01**
